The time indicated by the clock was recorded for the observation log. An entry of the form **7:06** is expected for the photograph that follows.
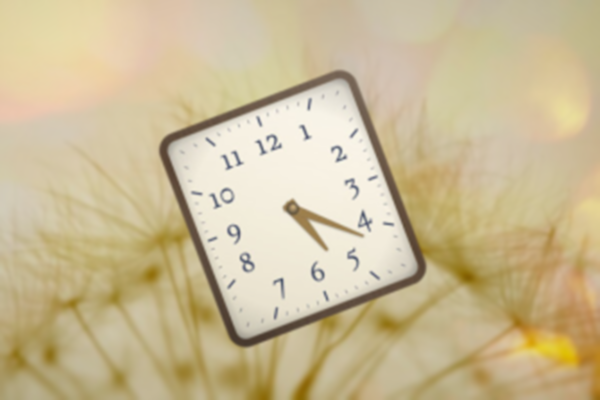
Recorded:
**5:22**
